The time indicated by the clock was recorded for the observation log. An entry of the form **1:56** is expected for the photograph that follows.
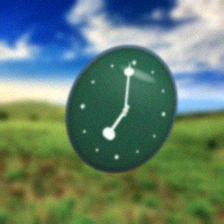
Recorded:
**6:59**
